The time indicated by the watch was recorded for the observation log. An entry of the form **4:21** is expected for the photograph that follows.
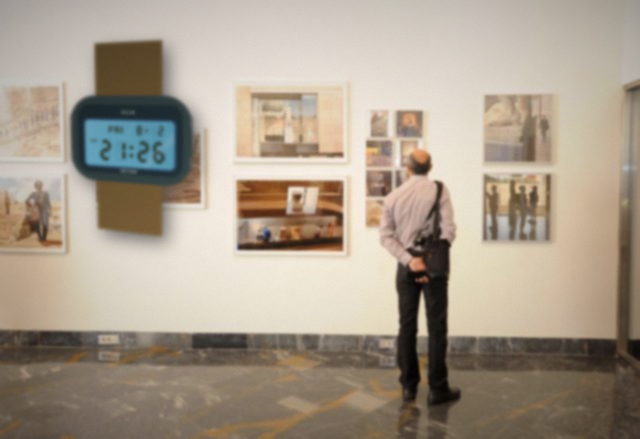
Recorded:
**21:26**
